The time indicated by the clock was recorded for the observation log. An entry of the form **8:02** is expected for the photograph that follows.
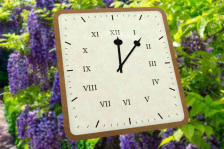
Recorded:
**12:07**
